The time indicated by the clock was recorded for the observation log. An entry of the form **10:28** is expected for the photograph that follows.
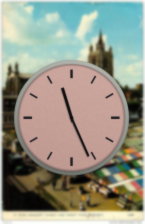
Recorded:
**11:26**
